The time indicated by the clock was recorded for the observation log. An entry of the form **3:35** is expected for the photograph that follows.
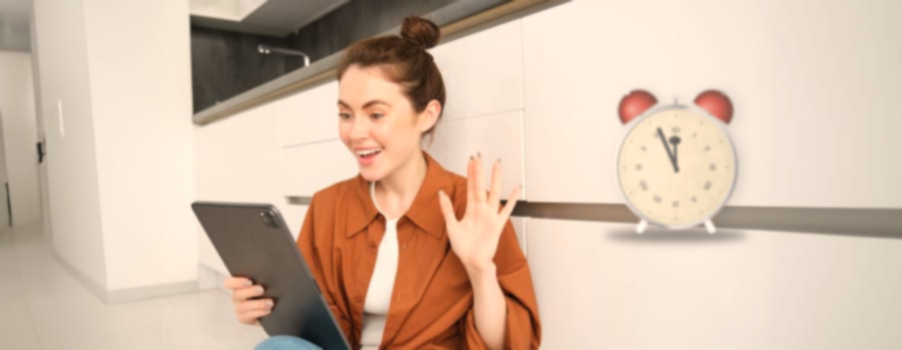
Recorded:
**11:56**
